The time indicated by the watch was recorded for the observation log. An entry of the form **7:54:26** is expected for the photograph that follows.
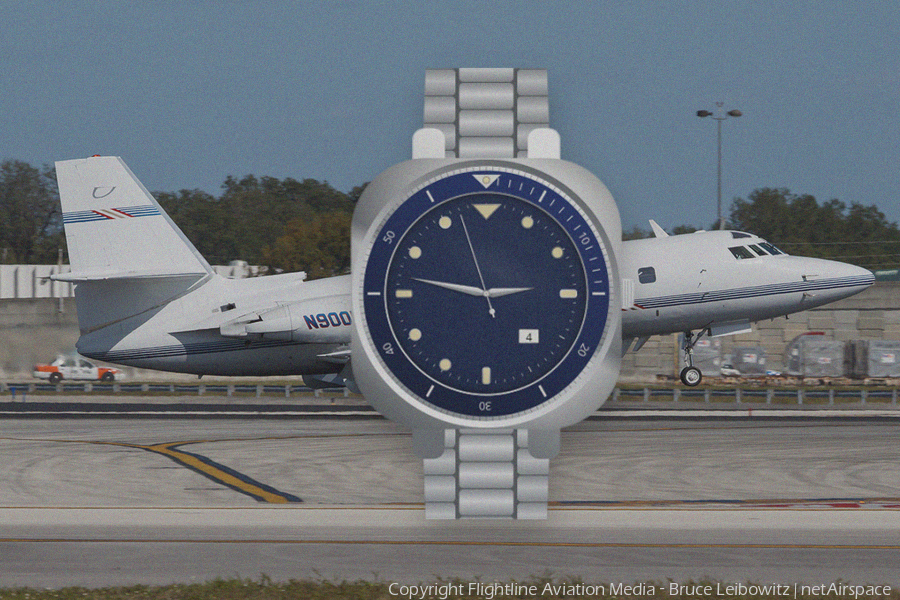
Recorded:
**2:46:57**
